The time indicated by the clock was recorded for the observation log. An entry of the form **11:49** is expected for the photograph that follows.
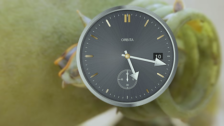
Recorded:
**5:17**
